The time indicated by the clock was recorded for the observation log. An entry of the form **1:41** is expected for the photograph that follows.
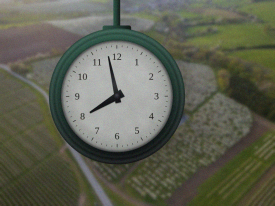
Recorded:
**7:58**
